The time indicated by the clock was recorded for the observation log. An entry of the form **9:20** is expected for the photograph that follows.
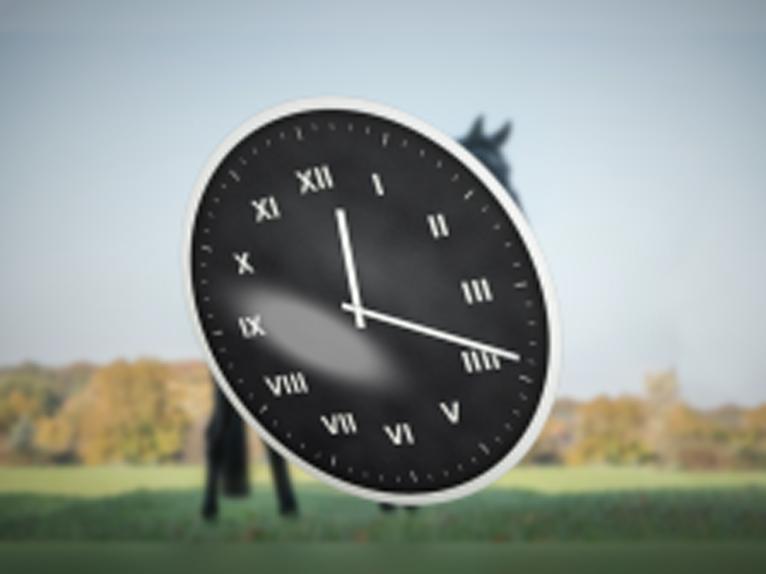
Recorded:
**12:19**
